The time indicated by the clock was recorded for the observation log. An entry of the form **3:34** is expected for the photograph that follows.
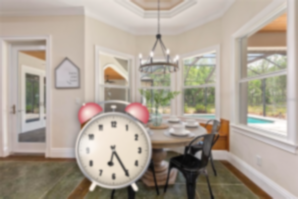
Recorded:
**6:25**
